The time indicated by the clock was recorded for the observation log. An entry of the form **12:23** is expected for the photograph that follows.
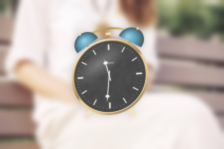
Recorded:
**11:31**
